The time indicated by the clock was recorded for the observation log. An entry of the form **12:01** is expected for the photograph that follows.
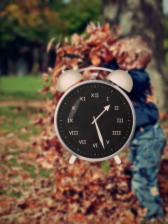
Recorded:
**1:27**
